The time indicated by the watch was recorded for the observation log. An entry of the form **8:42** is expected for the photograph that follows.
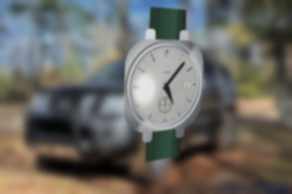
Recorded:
**5:07**
